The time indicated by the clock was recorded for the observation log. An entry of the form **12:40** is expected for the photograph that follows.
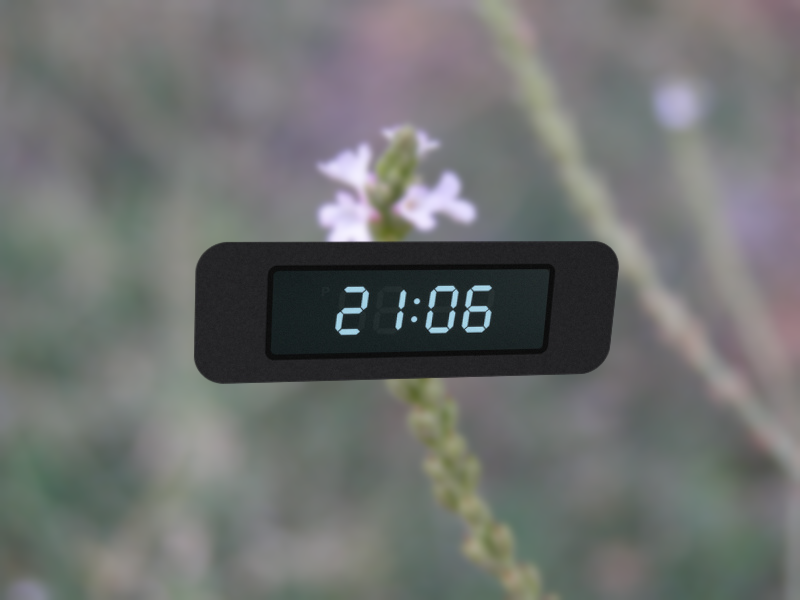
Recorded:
**21:06**
